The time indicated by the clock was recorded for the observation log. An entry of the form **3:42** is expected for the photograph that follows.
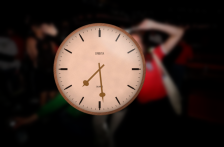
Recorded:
**7:29**
